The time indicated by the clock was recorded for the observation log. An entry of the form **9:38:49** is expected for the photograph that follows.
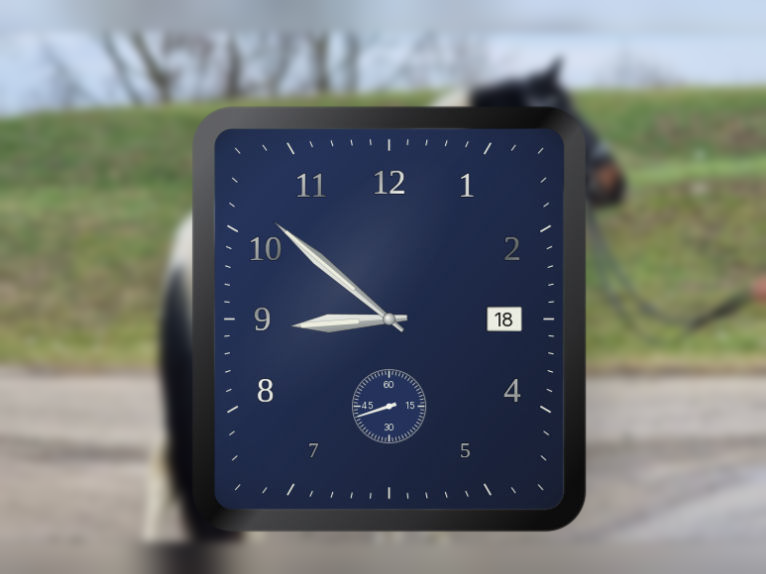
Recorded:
**8:51:42**
